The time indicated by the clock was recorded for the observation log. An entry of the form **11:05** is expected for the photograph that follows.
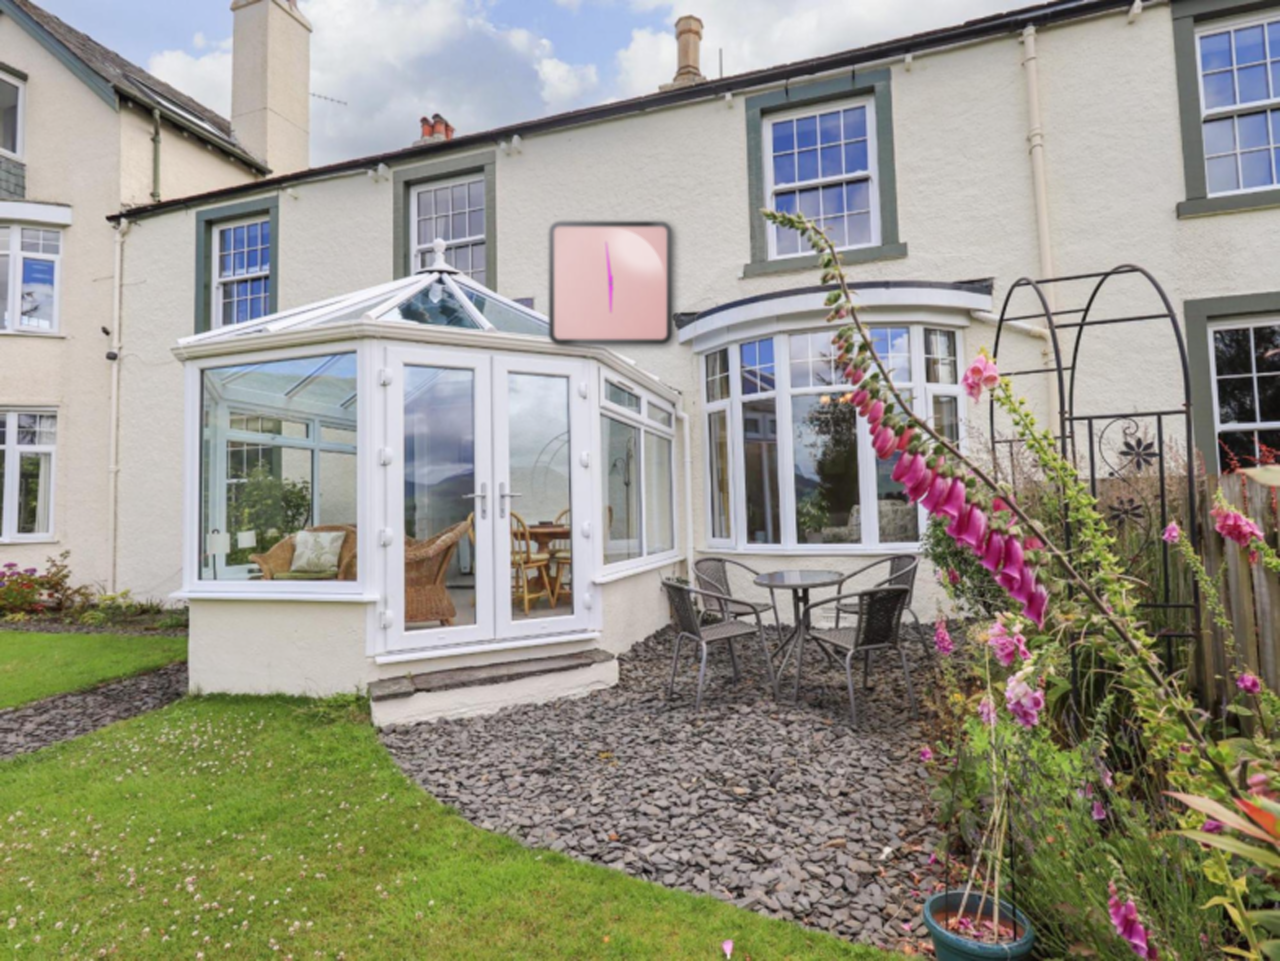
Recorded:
**5:59**
